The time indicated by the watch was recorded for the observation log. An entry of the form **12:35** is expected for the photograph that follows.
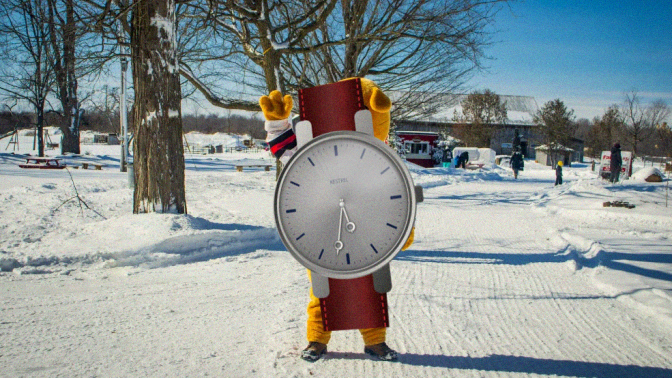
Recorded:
**5:32**
